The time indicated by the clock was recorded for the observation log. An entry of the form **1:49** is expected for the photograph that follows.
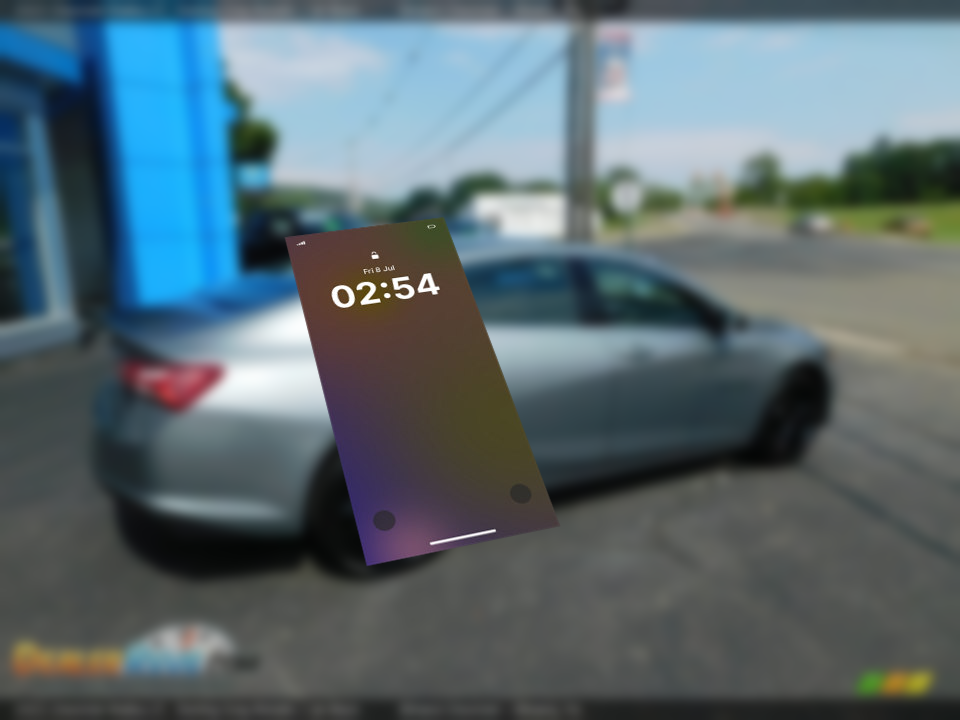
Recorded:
**2:54**
